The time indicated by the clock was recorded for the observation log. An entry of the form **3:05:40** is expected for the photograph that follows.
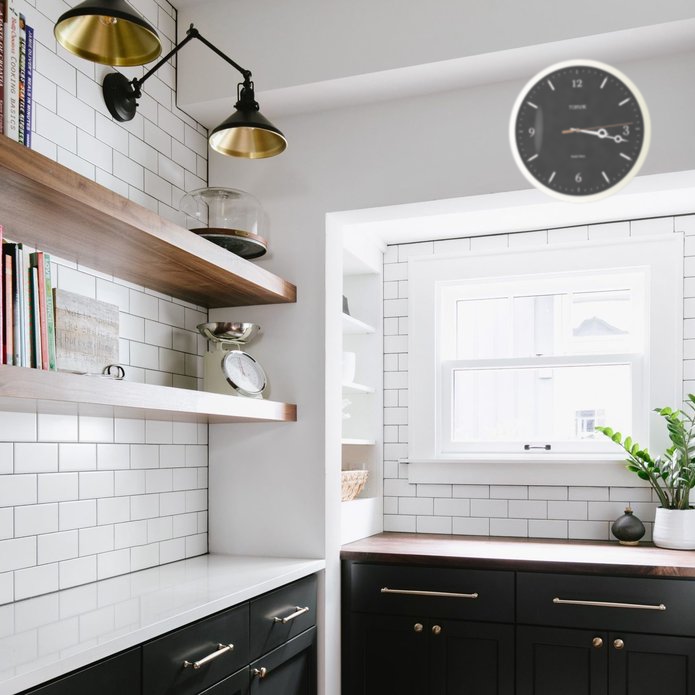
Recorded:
**3:17:14**
